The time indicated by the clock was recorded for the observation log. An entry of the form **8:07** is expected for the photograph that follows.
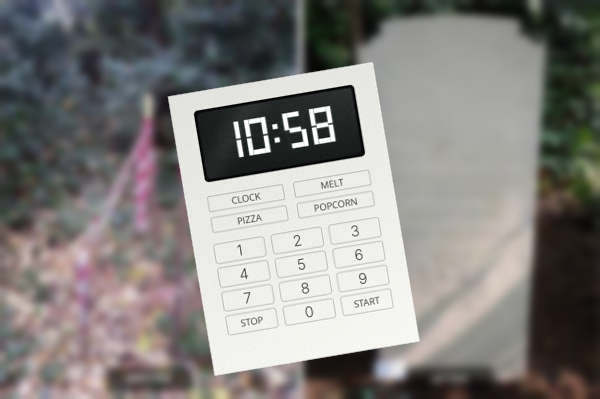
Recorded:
**10:58**
